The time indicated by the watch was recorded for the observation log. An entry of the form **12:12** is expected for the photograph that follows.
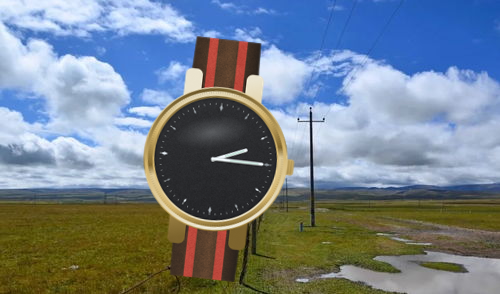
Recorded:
**2:15**
